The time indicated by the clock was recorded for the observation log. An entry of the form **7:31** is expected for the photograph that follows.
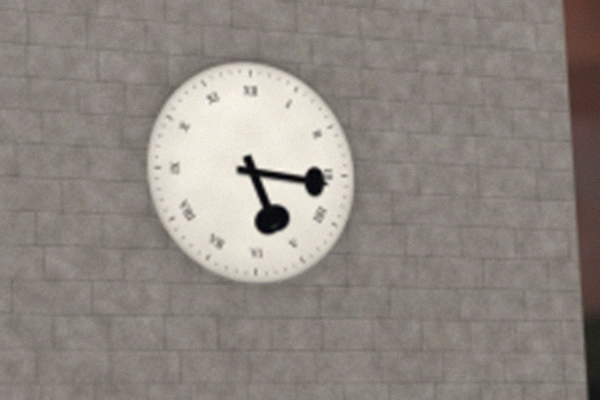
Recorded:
**5:16**
